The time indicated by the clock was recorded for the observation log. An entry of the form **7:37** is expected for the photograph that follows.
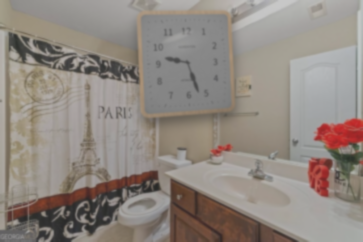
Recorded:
**9:27**
